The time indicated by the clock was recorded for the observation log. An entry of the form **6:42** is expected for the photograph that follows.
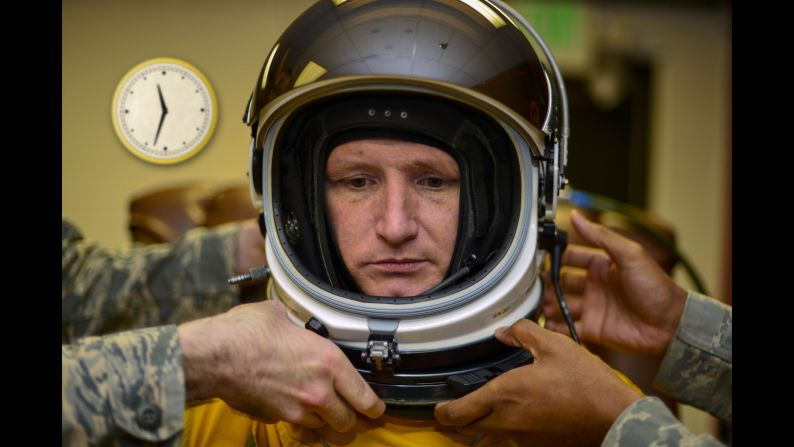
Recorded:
**11:33**
